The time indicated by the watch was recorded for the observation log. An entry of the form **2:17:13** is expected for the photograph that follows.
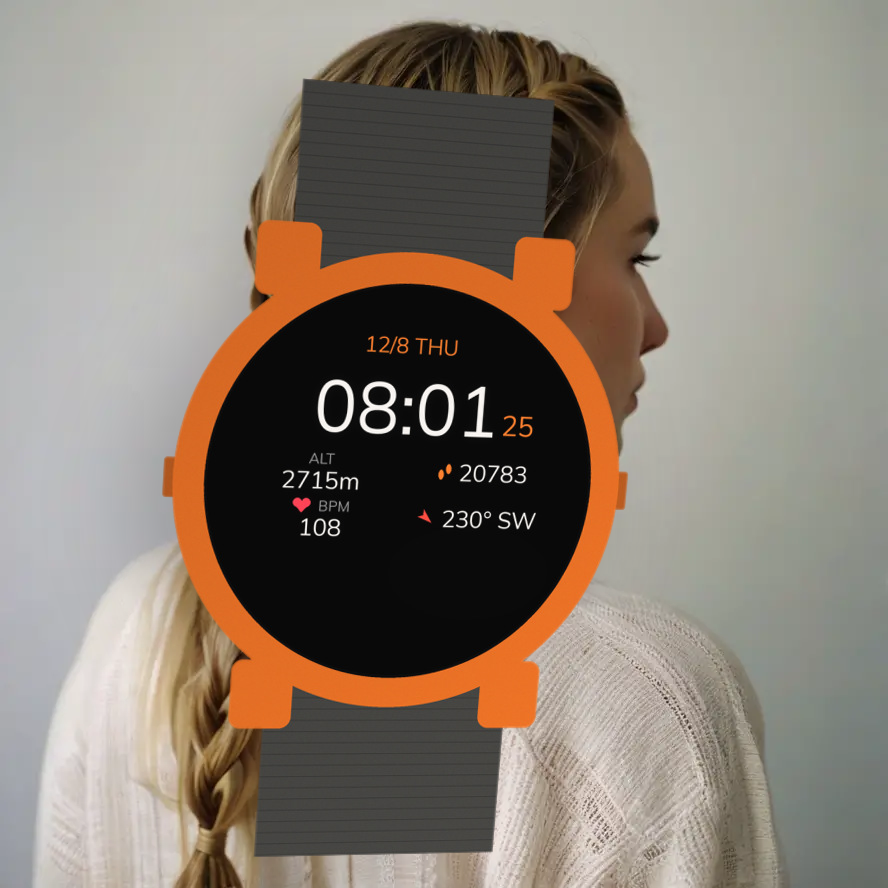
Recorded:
**8:01:25**
